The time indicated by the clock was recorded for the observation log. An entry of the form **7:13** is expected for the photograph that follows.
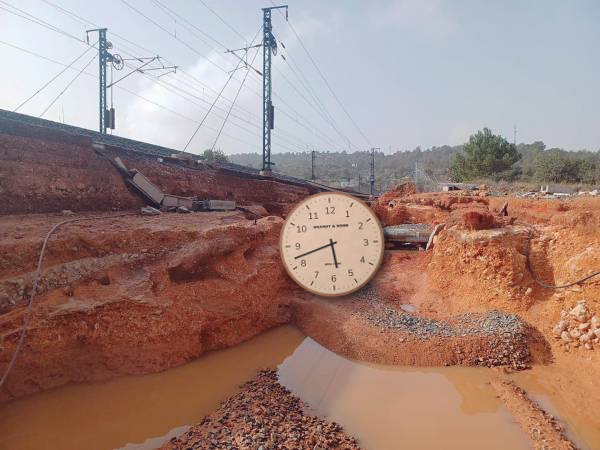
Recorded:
**5:42**
